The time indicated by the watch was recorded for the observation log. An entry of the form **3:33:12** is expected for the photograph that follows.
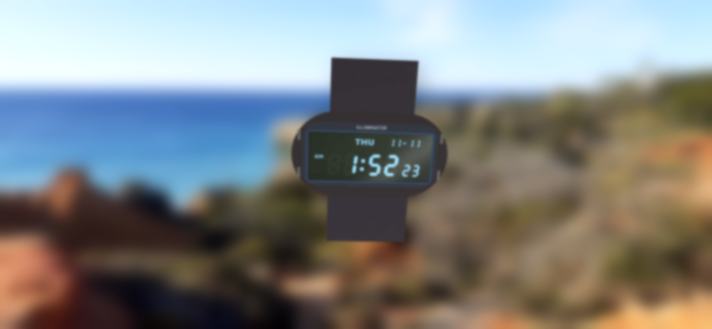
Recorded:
**1:52:23**
